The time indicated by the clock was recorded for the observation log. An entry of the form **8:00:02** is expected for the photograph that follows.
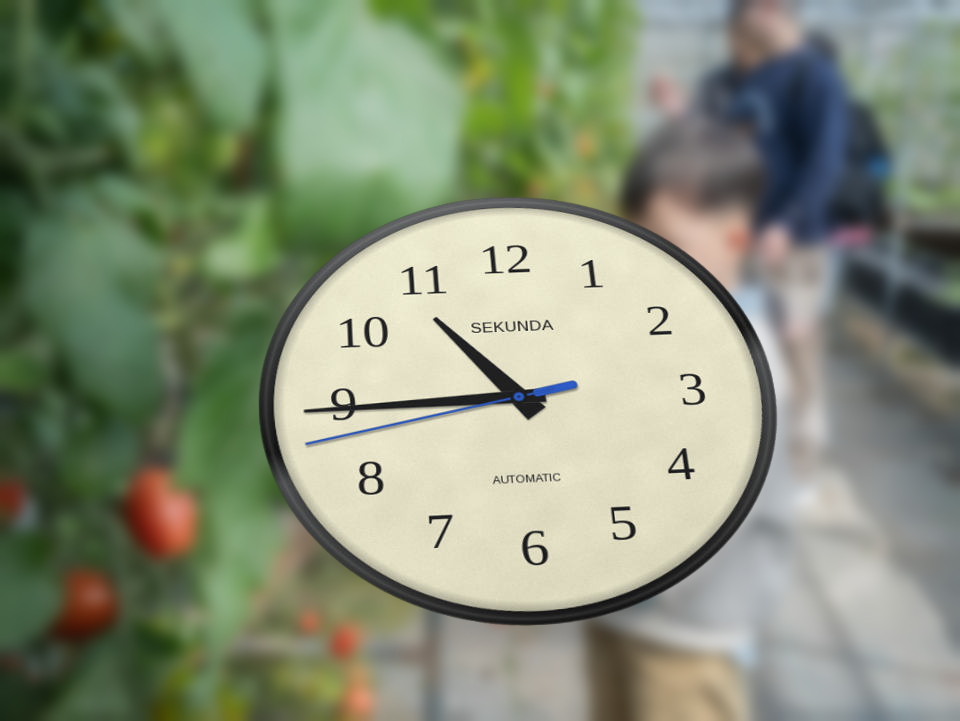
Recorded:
**10:44:43**
